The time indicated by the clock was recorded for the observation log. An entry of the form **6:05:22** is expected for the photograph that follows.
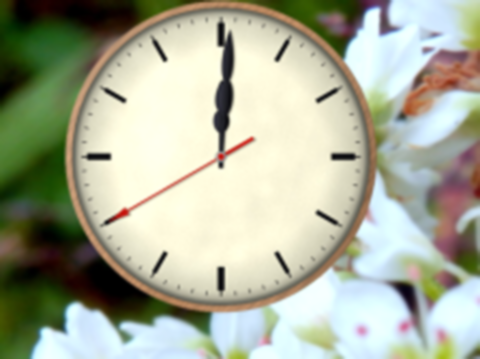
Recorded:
**12:00:40**
